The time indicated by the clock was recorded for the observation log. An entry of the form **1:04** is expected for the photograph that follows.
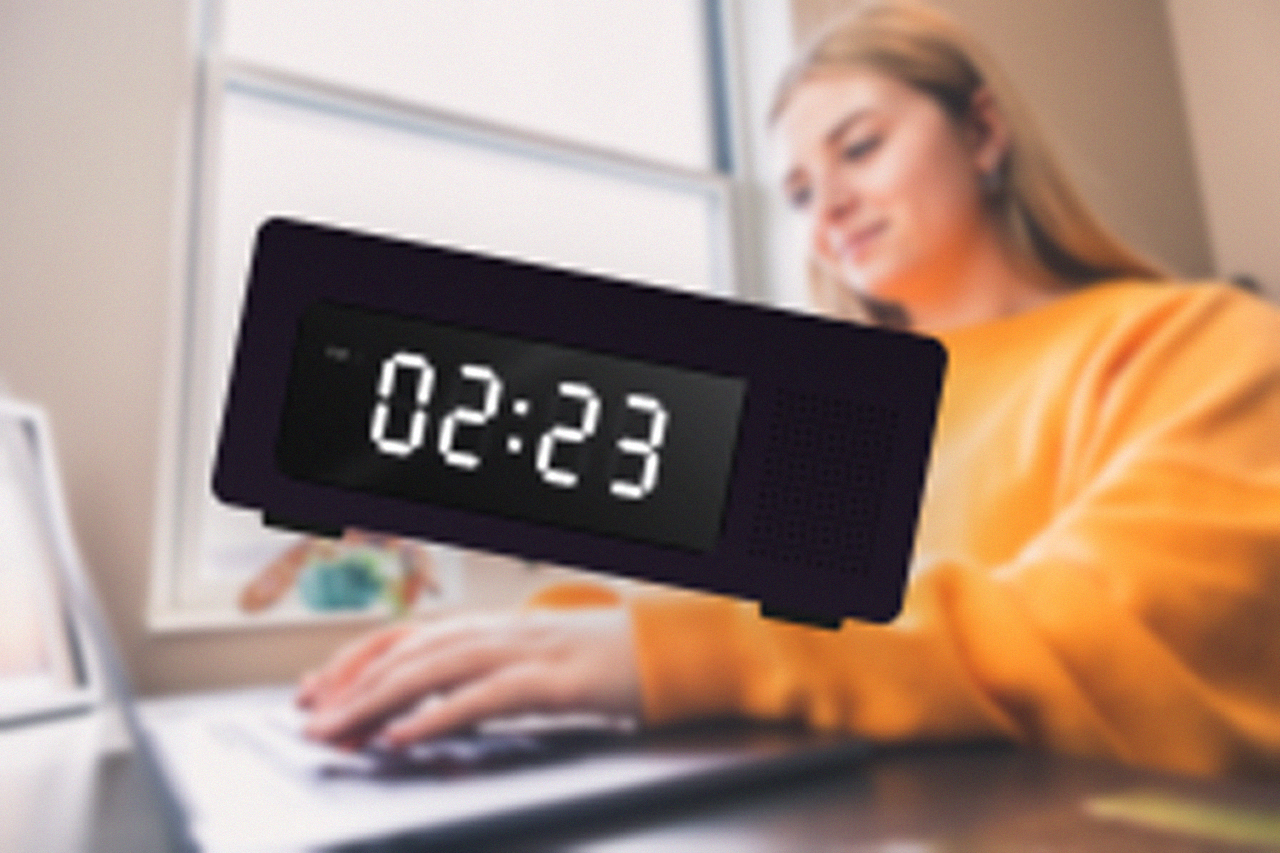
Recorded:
**2:23**
